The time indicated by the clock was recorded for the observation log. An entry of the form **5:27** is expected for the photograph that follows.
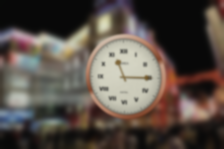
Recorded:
**11:15**
